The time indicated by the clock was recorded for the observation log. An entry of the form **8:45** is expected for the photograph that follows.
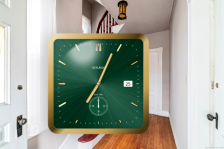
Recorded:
**7:04**
